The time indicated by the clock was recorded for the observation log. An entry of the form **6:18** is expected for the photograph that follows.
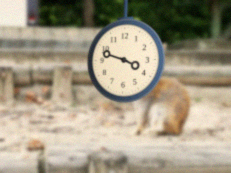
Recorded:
**3:48**
